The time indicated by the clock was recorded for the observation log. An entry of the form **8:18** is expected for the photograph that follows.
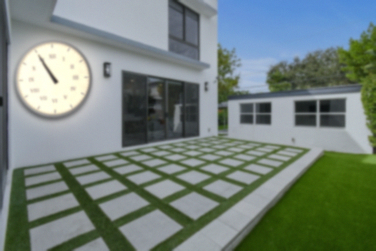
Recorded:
**10:55**
